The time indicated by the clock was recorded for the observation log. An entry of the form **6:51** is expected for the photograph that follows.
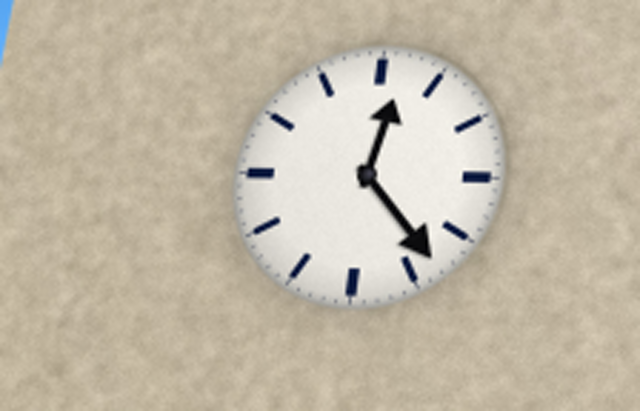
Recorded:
**12:23**
